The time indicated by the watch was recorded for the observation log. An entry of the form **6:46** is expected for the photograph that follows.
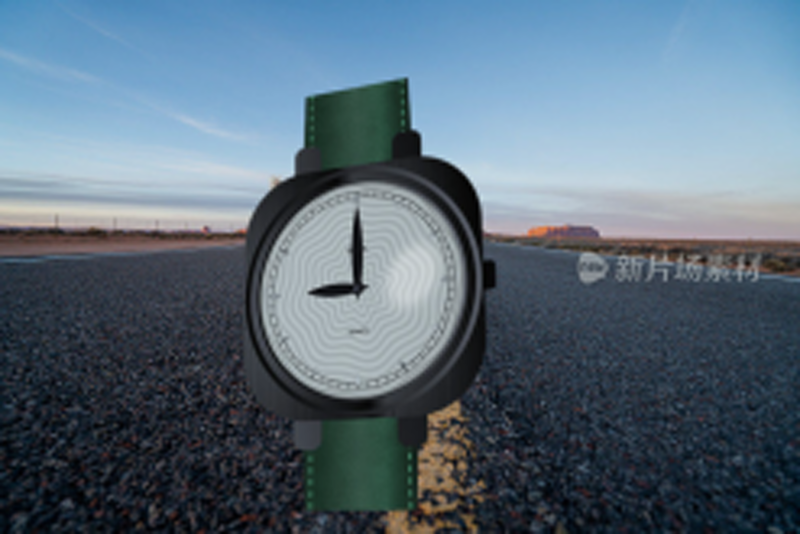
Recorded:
**9:00**
